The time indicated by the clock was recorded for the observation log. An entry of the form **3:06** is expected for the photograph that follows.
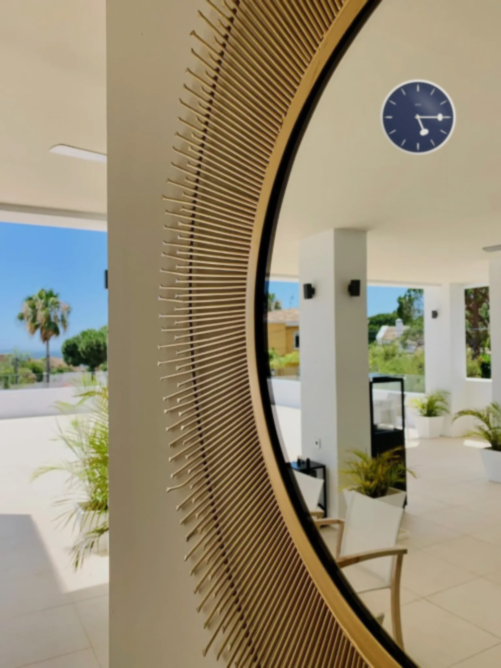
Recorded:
**5:15**
